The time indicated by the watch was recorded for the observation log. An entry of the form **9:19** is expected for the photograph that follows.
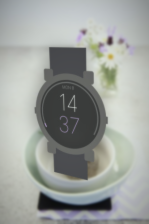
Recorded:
**14:37**
